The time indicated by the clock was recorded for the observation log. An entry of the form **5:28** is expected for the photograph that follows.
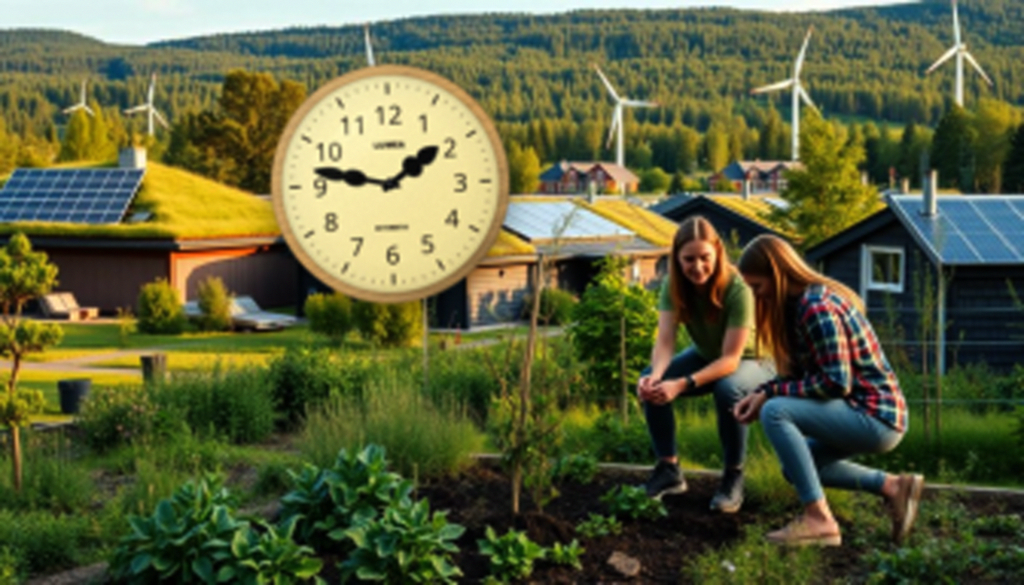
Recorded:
**1:47**
